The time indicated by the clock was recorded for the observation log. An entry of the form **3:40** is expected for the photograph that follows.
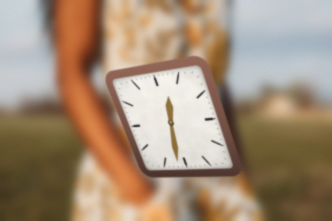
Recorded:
**12:32**
